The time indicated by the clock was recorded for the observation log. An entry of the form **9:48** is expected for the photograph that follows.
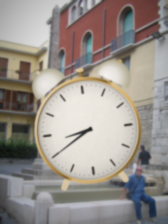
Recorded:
**8:40**
